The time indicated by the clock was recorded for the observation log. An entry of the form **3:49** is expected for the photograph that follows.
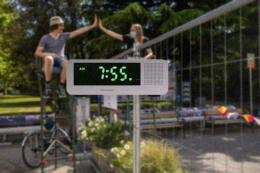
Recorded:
**7:55**
